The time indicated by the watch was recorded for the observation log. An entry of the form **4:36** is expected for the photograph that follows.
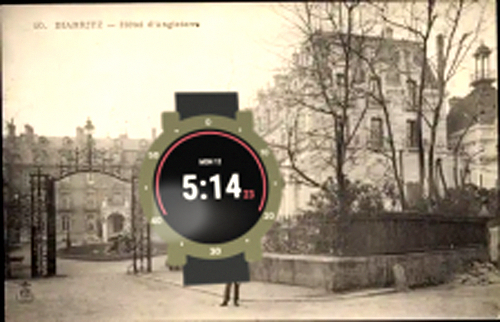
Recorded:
**5:14**
